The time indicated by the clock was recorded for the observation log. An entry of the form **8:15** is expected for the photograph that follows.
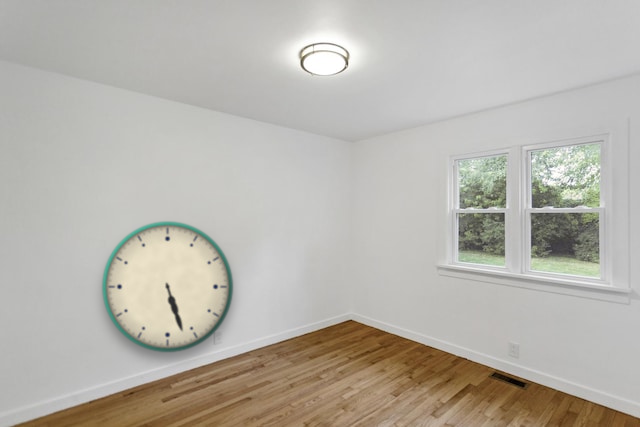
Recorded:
**5:27**
